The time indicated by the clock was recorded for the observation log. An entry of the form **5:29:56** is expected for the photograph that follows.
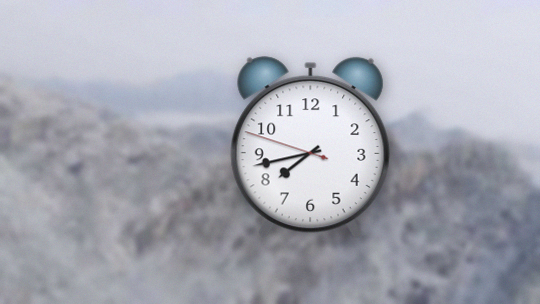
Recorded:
**7:42:48**
